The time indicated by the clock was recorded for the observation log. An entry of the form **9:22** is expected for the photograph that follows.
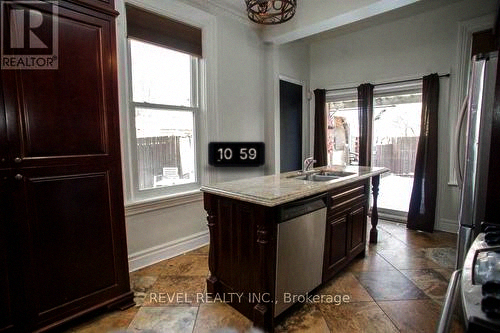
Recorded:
**10:59**
